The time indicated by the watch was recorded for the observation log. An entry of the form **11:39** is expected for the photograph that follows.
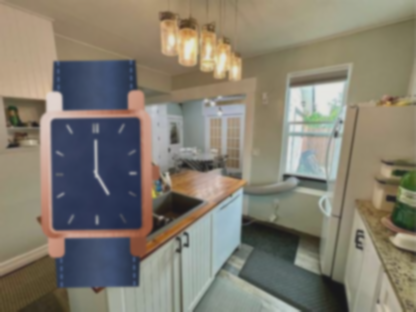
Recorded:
**5:00**
